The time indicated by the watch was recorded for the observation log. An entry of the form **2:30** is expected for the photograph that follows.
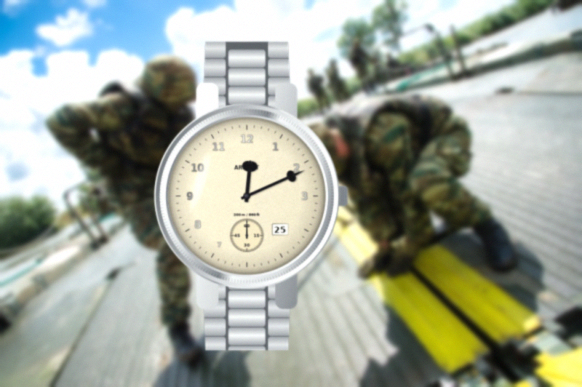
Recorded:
**12:11**
